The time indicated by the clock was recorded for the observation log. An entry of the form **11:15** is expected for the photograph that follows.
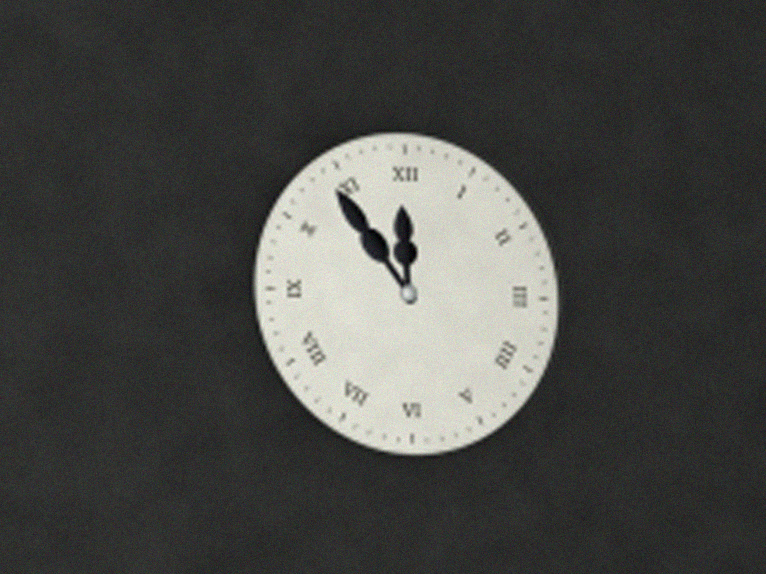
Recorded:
**11:54**
